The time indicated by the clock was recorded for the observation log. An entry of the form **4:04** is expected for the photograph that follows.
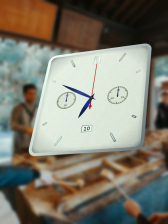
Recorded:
**6:50**
